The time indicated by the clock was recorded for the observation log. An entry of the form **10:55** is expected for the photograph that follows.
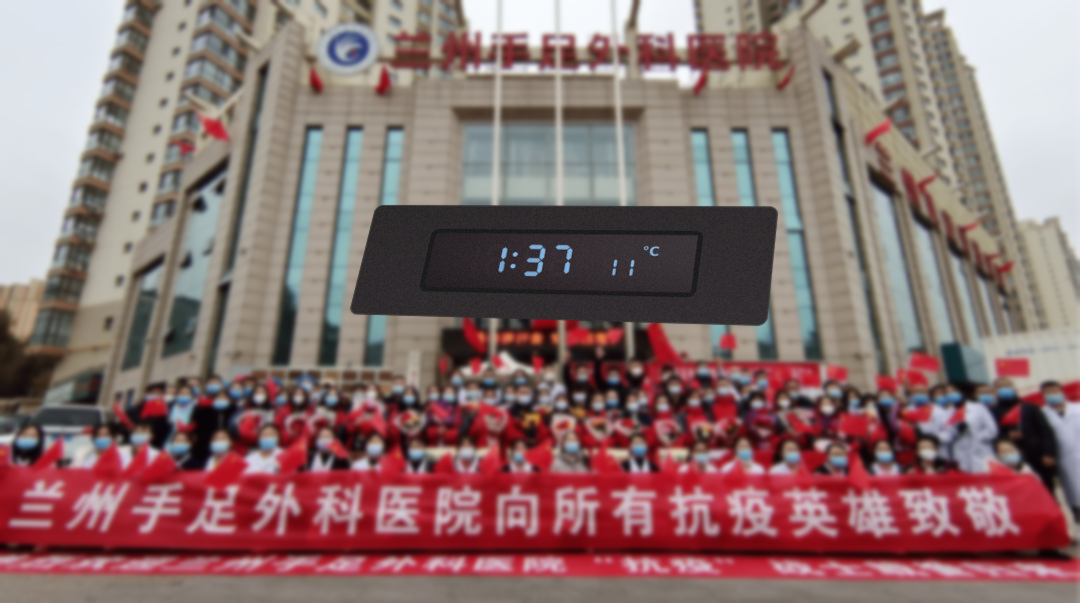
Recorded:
**1:37**
